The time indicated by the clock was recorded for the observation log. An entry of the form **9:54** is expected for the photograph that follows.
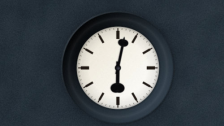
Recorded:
**6:02**
